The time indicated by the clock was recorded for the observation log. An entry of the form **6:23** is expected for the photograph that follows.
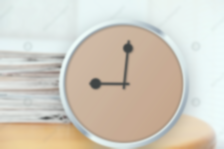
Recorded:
**9:01**
